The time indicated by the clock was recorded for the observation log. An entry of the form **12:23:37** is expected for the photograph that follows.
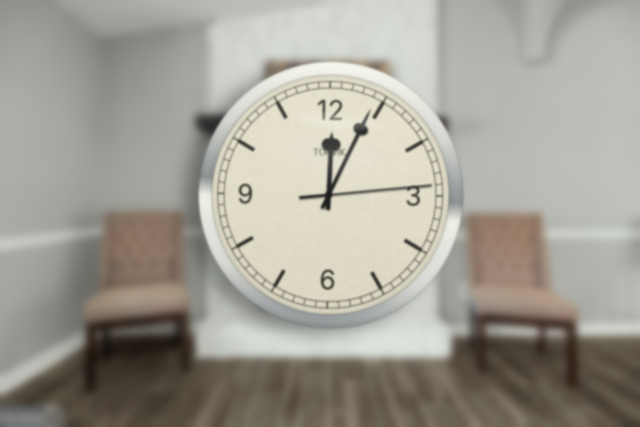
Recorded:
**12:04:14**
